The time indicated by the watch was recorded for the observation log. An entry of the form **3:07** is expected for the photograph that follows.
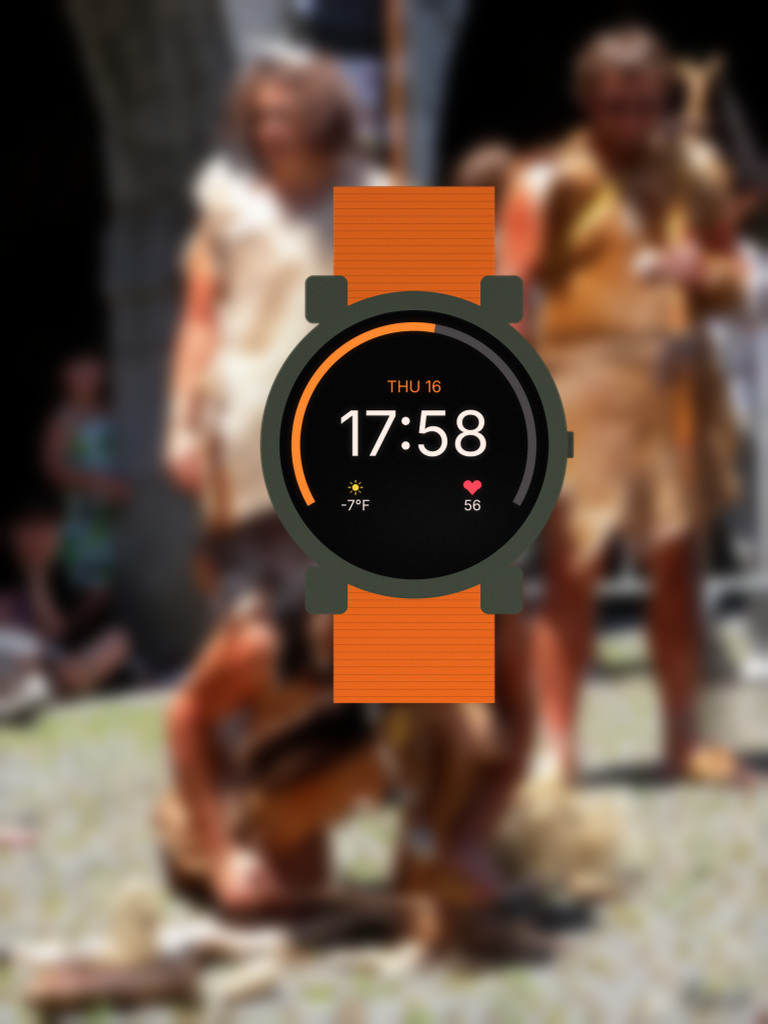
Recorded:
**17:58**
